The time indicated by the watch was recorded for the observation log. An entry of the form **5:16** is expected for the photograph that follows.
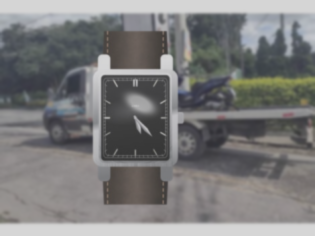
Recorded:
**5:23**
